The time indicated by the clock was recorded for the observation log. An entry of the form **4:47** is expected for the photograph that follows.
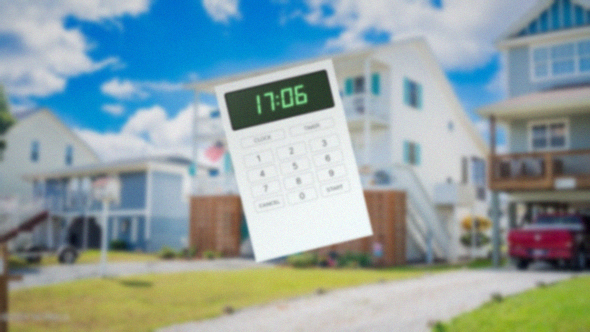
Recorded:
**17:06**
